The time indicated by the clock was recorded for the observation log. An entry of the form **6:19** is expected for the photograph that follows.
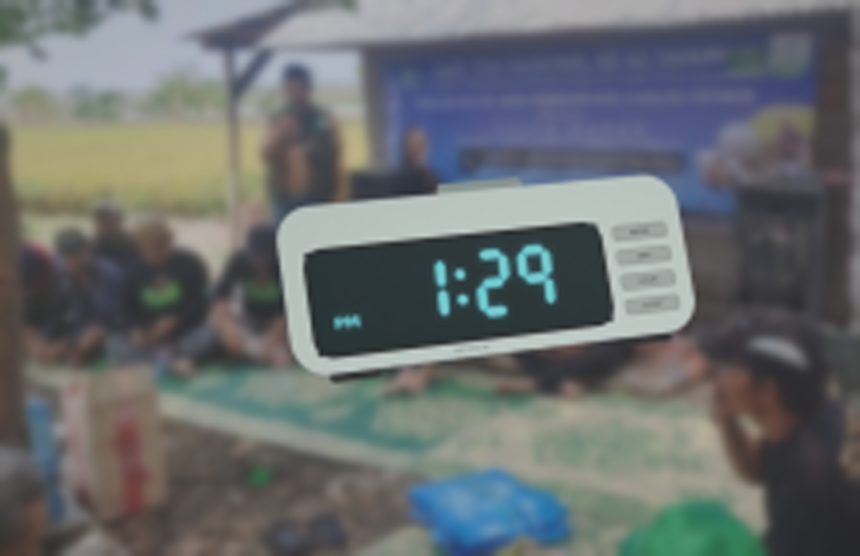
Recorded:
**1:29**
